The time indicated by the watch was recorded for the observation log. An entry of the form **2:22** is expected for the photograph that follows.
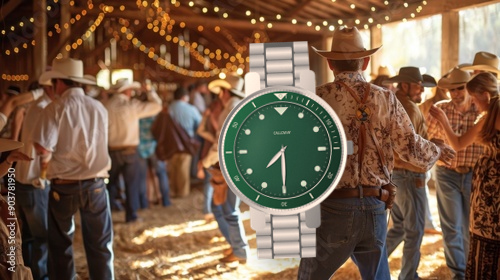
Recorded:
**7:30**
